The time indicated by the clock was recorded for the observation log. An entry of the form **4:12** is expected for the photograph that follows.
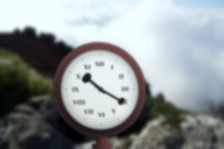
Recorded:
**10:20**
